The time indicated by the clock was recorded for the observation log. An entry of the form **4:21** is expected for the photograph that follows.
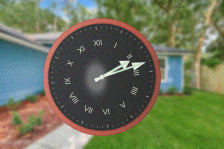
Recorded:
**2:13**
